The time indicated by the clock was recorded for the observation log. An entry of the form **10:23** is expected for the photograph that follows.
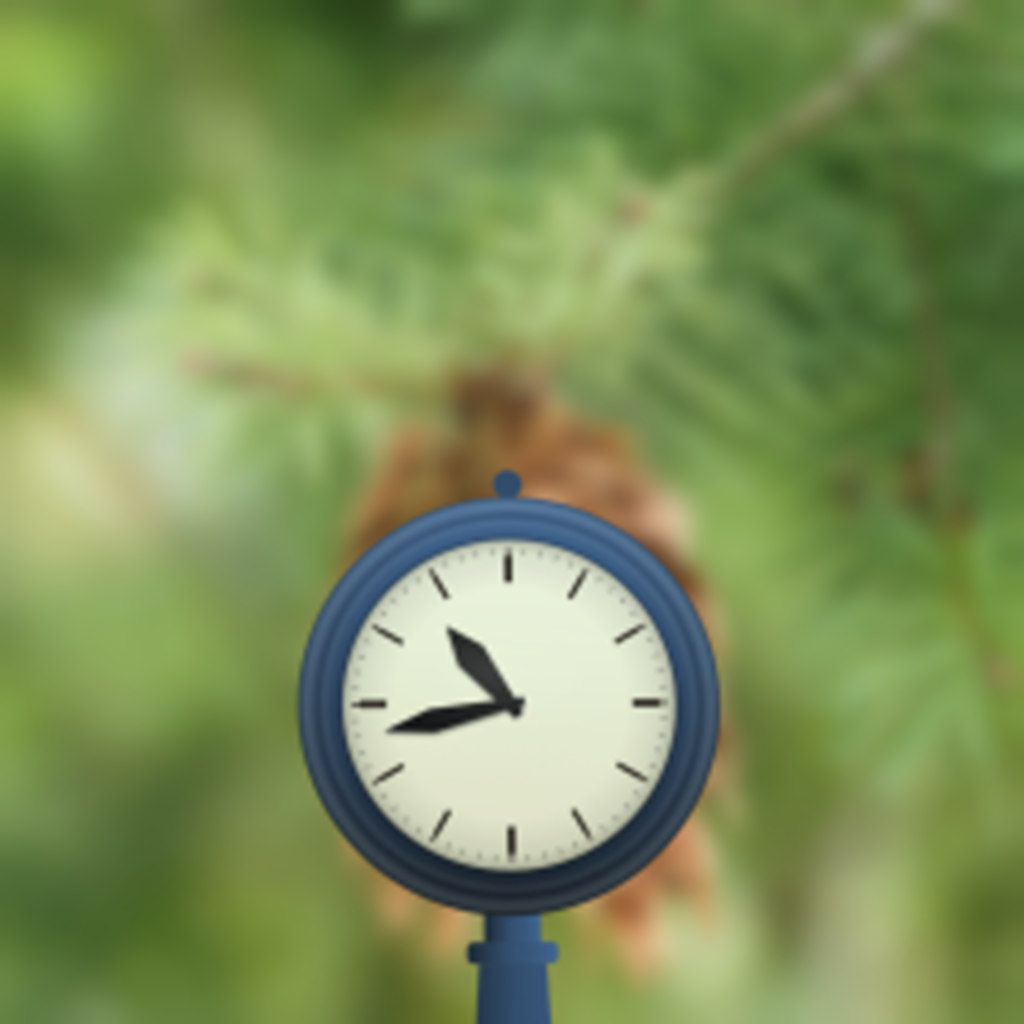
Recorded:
**10:43**
